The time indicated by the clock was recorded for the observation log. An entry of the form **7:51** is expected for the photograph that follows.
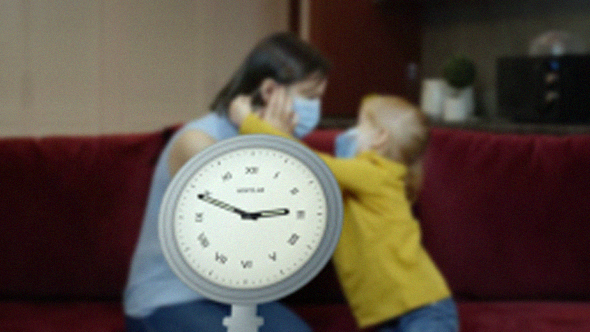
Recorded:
**2:49**
